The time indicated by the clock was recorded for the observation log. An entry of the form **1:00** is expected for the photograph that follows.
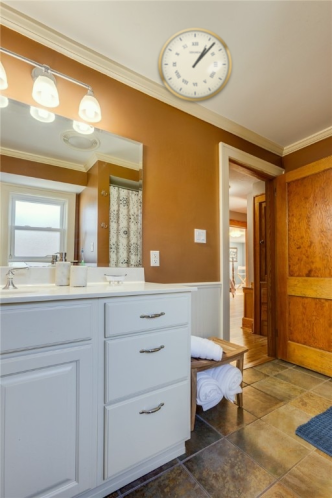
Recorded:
**1:07**
